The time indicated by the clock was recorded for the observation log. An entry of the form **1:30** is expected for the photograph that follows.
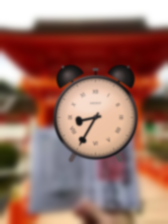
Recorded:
**8:35**
